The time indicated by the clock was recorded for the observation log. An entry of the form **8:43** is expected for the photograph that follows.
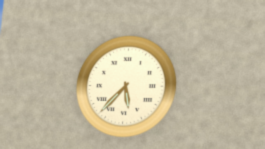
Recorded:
**5:37**
